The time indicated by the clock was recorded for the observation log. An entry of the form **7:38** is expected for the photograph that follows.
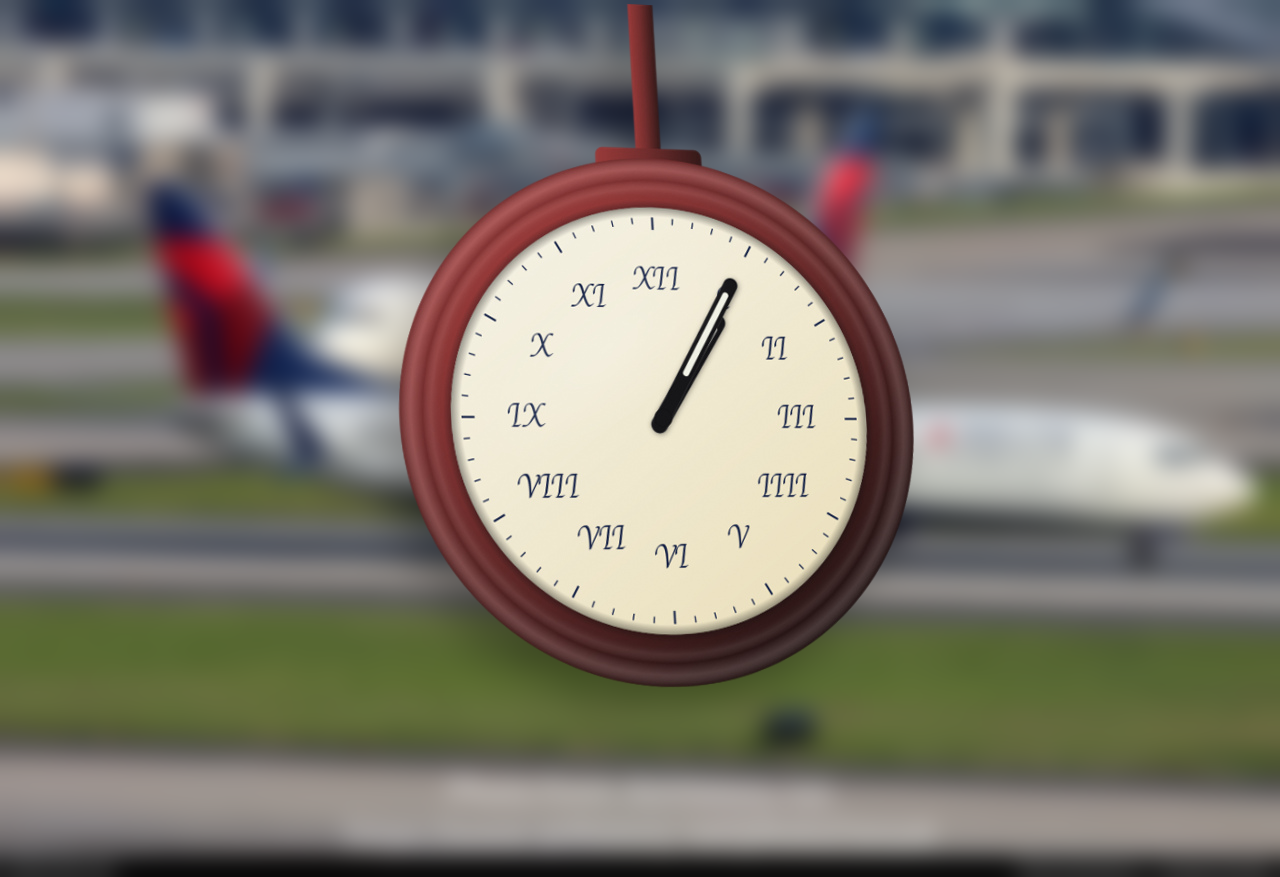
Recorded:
**1:05**
